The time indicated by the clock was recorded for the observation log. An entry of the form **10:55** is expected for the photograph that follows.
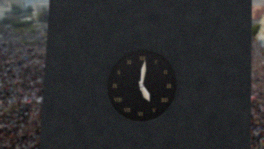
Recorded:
**5:01**
